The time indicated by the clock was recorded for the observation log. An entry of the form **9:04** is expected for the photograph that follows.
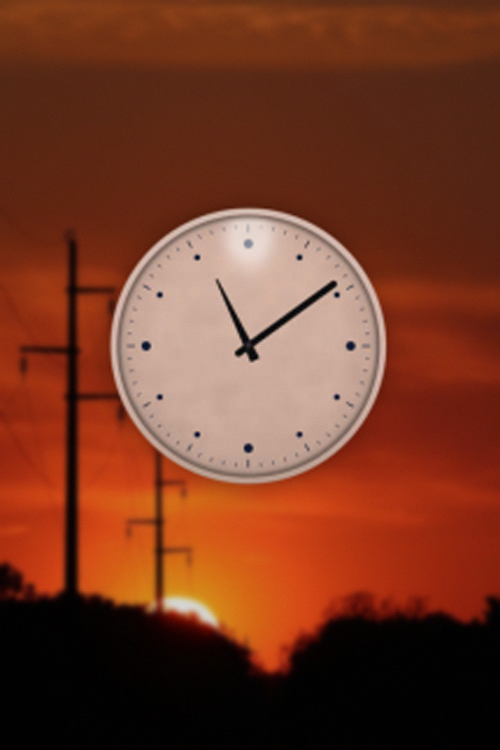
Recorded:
**11:09**
